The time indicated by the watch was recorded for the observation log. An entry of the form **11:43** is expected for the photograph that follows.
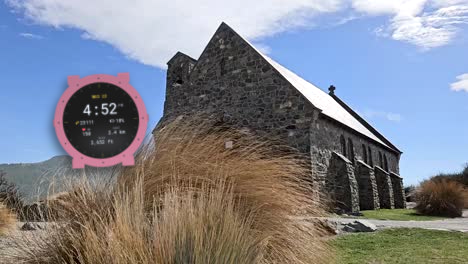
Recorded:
**4:52**
